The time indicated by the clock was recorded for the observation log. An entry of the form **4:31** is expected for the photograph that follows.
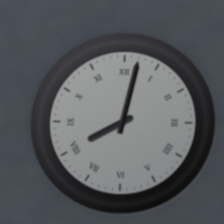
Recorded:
**8:02**
